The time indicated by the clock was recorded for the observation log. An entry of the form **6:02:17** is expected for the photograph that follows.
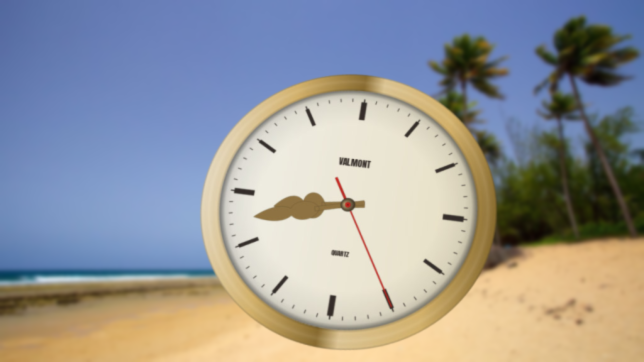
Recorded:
**8:42:25**
